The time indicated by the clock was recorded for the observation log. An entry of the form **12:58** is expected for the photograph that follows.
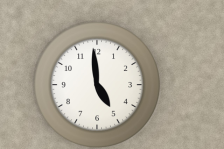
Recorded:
**4:59**
